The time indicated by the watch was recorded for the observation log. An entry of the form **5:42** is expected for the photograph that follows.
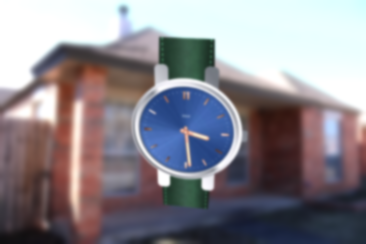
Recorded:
**3:29**
